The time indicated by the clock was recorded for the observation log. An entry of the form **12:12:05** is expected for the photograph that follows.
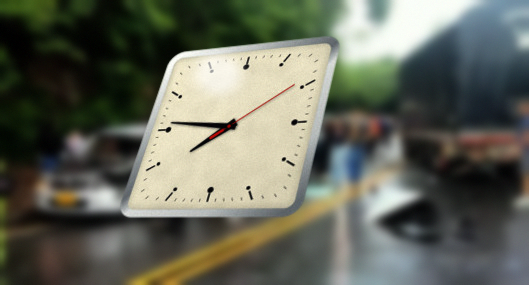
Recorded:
**7:46:09**
